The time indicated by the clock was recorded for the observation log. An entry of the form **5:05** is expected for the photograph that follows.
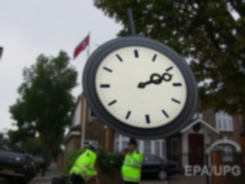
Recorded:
**2:12**
